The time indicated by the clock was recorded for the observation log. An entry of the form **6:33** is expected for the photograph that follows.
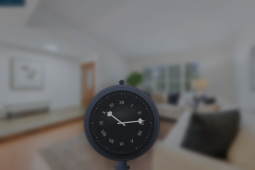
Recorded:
**10:14**
